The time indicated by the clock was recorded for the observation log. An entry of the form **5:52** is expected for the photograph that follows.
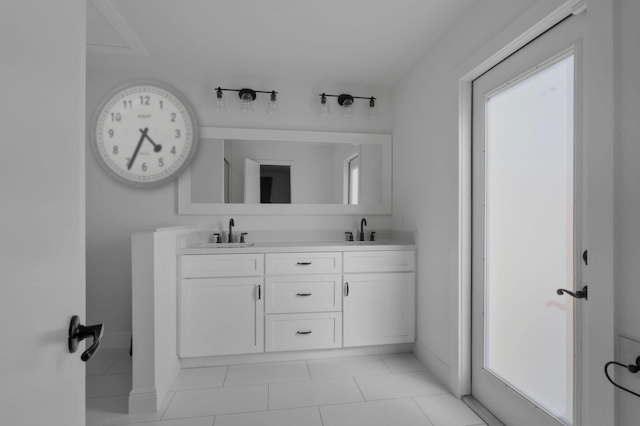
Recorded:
**4:34**
